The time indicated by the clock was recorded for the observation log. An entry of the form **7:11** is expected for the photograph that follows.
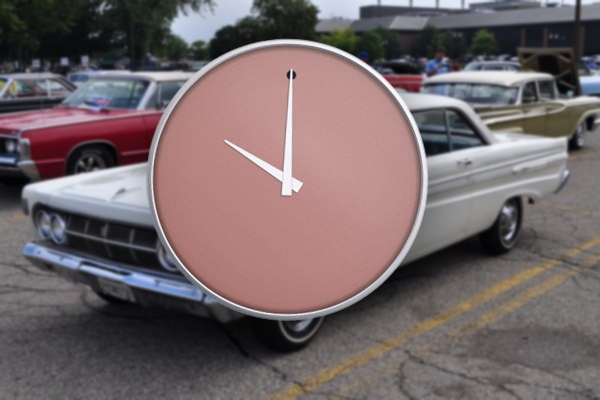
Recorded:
**10:00**
